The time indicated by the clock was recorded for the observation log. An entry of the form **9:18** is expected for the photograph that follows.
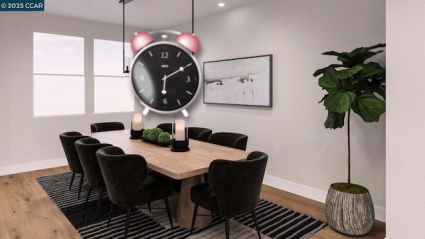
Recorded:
**6:10**
